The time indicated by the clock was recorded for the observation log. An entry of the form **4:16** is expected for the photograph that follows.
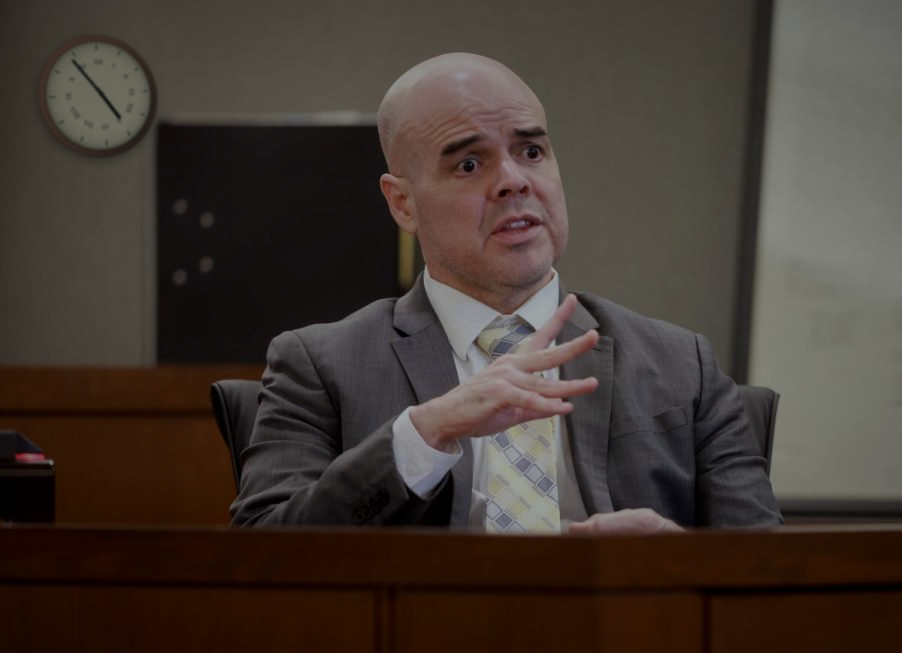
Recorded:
**4:54**
